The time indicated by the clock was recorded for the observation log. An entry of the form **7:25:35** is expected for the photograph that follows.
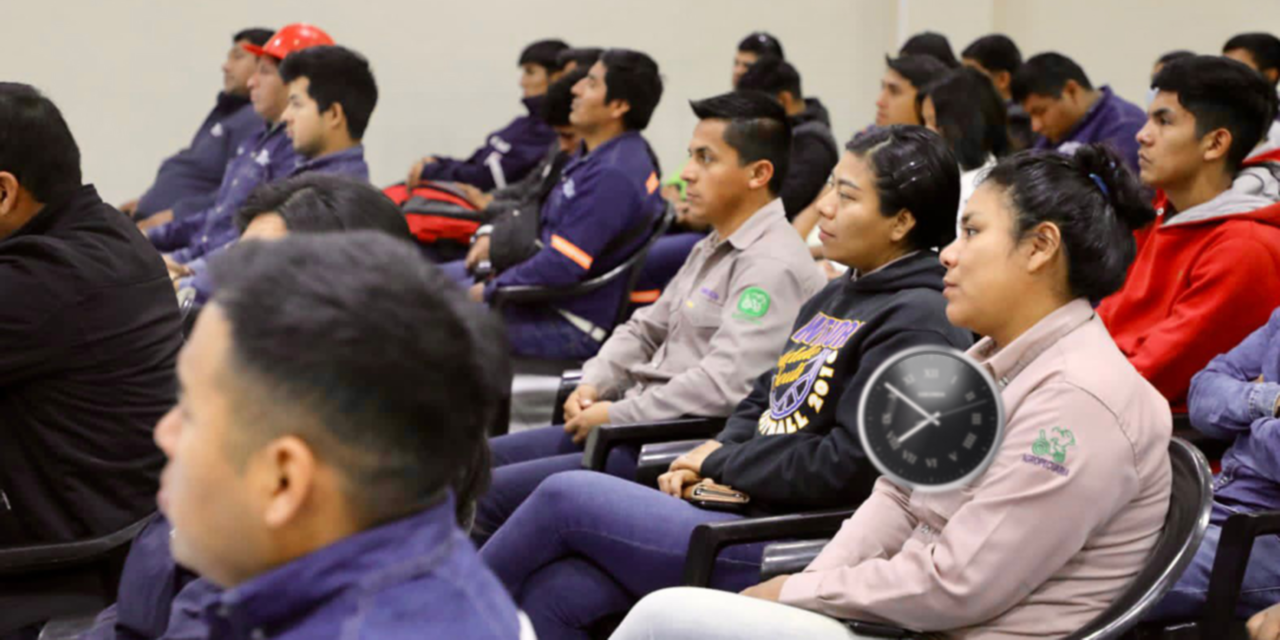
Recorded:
**7:51:12**
